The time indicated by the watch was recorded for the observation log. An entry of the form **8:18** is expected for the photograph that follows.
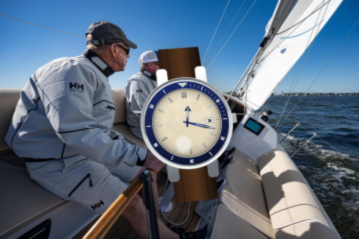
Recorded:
**12:18**
